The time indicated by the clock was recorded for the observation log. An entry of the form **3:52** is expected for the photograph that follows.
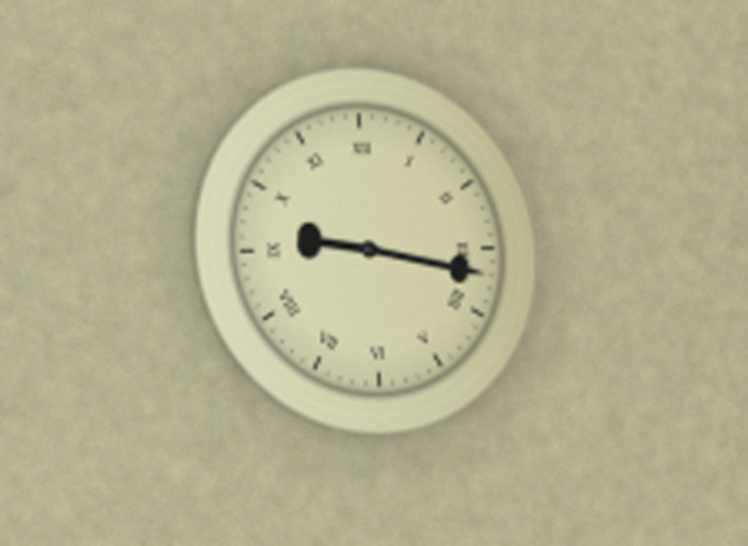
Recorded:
**9:17**
